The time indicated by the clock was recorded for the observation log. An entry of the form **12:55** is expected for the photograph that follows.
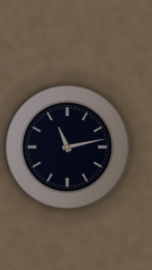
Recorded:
**11:13**
